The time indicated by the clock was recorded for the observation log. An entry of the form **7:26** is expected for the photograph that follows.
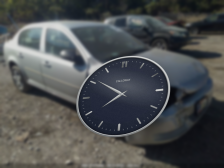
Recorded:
**7:51**
